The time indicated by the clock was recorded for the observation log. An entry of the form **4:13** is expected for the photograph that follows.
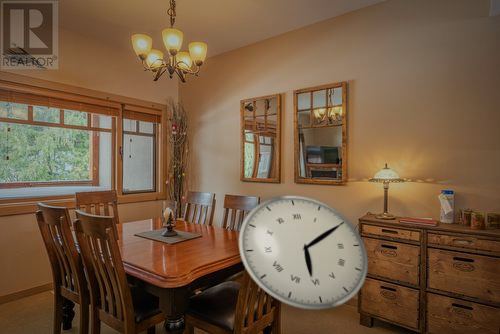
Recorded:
**6:10**
